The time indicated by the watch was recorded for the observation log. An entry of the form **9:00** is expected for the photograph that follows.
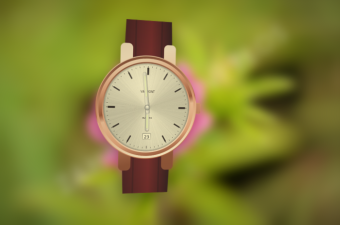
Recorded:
**5:59**
